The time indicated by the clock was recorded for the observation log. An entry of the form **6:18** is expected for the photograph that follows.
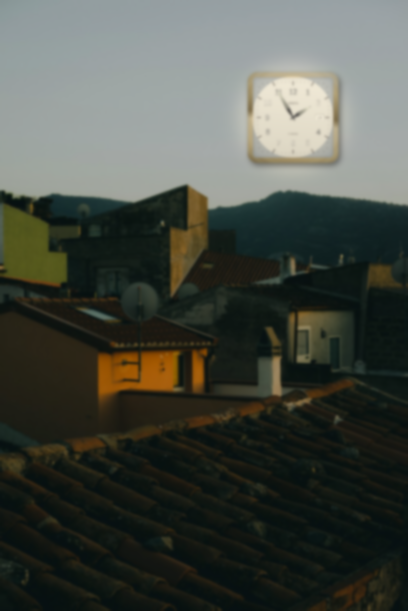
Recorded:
**1:55**
